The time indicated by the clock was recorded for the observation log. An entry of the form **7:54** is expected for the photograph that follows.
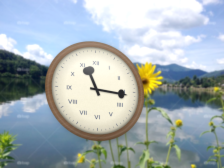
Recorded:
**11:16**
